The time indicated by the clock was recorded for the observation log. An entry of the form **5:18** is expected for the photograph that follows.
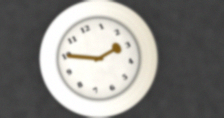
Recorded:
**2:50**
